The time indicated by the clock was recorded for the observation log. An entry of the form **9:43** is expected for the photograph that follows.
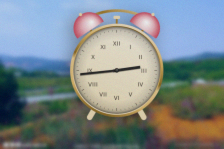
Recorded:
**2:44**
